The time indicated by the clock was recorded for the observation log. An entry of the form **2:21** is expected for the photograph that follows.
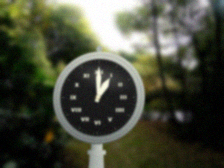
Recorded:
**1:00**
